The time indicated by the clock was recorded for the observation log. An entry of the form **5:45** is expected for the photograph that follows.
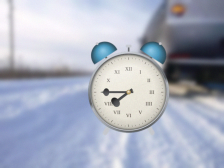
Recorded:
**7:45**
